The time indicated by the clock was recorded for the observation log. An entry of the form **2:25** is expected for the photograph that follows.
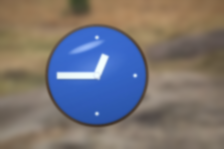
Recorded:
**12:45**
